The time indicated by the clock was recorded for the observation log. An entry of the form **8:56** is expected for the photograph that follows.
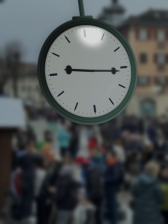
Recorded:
**9:16**
